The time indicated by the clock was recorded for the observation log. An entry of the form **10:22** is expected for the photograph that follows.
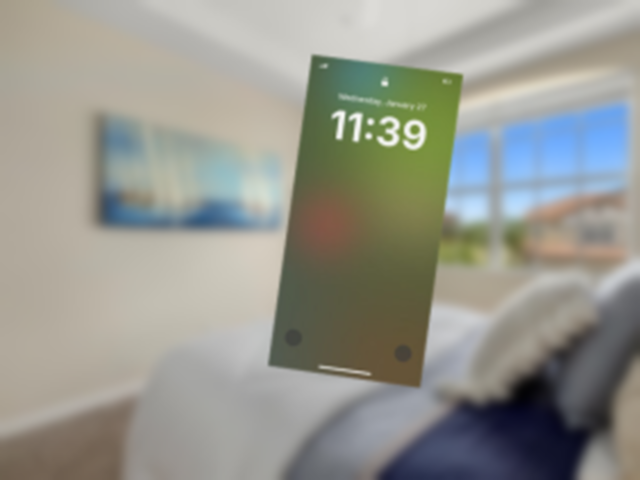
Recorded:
**11:39**
